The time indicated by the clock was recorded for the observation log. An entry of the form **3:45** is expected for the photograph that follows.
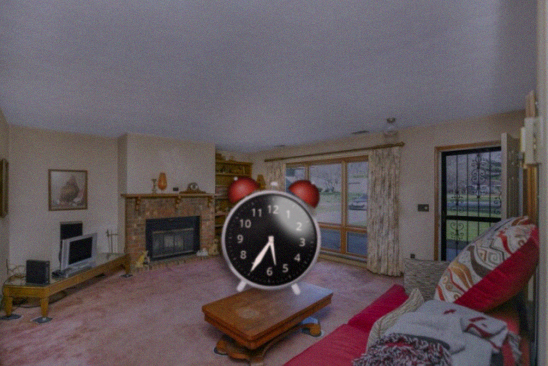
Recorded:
**5:35**
